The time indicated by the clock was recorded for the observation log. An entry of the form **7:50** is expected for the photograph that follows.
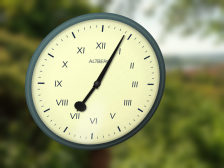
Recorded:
**7:04**
